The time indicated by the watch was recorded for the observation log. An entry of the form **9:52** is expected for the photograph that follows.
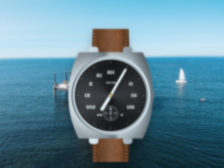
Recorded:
**7:05**
